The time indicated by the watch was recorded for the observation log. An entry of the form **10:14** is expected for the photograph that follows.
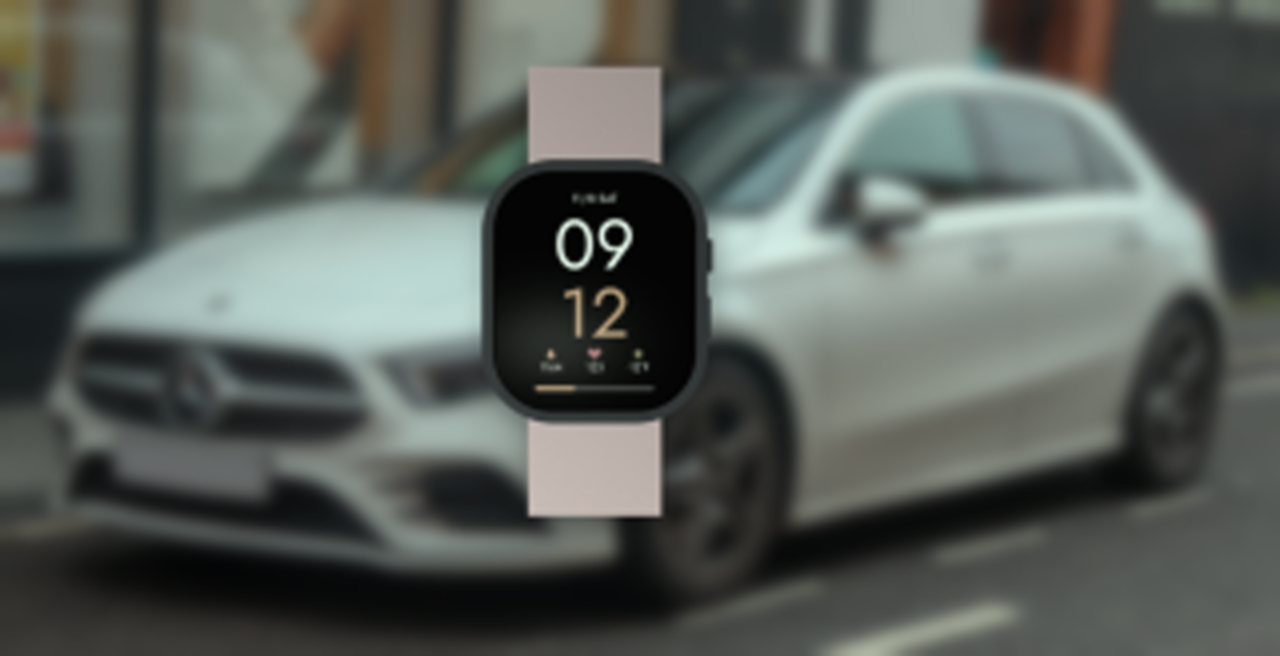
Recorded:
**9:12**
